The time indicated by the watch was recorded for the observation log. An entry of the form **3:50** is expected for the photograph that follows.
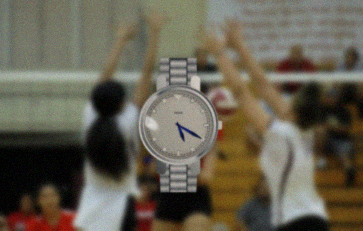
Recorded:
**5:20**
